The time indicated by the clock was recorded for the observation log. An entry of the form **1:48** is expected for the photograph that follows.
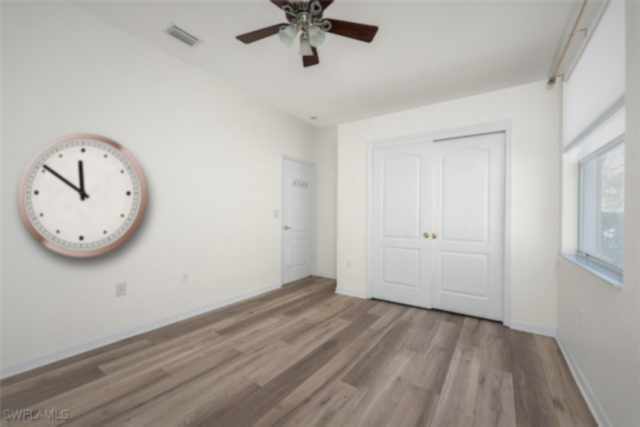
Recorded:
**11:51**
